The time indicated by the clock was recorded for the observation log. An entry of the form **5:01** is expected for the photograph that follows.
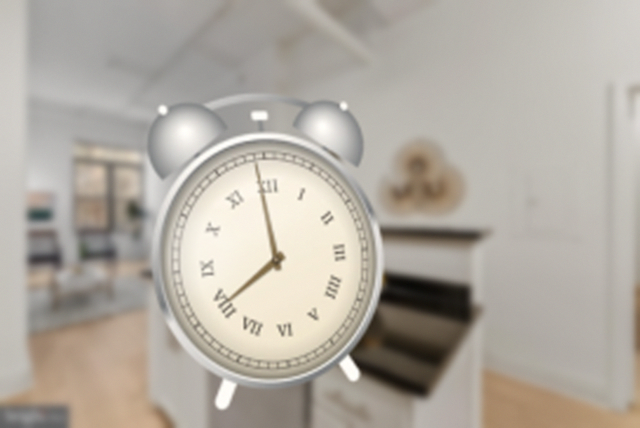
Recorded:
**7:59**
